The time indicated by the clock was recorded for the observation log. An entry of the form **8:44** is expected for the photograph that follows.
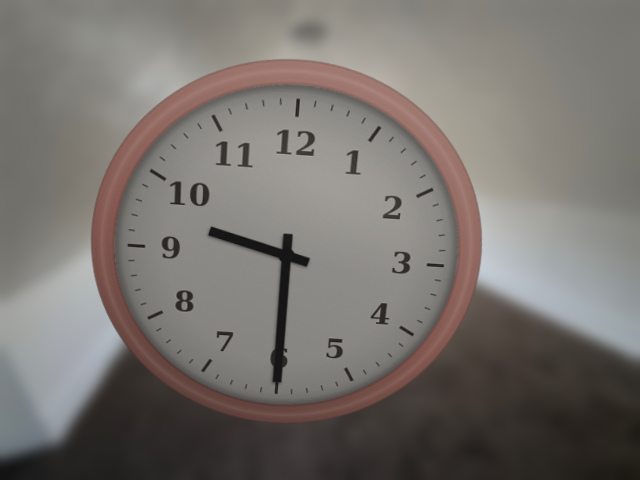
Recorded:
**9:30**
